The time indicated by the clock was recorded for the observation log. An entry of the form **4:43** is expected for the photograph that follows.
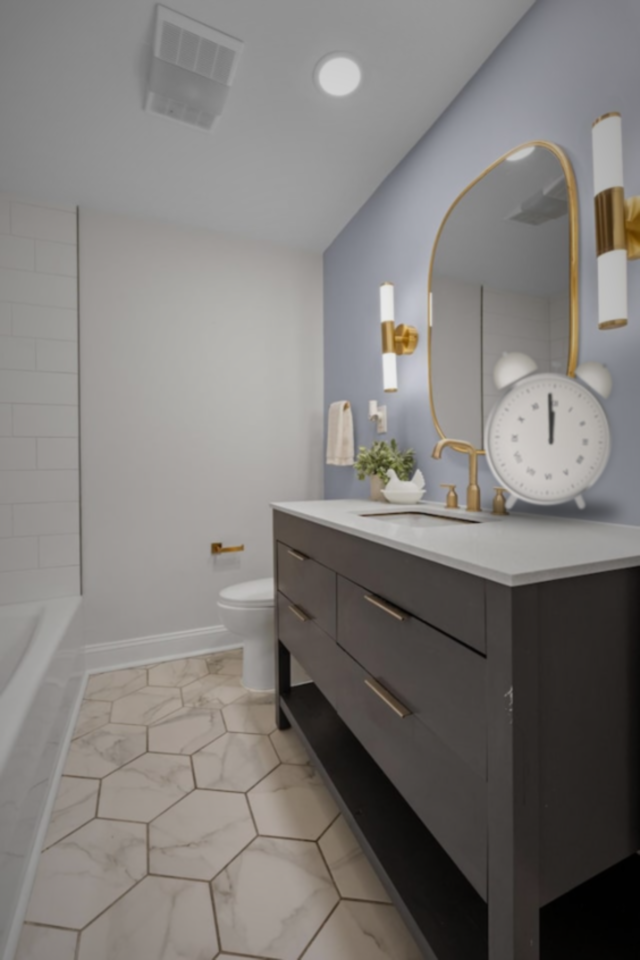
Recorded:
**11:59**
